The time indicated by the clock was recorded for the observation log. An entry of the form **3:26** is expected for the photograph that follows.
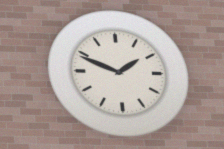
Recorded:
**1:49**
